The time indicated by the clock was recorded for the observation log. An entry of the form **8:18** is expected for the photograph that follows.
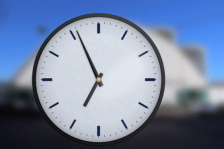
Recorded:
**6:56**
